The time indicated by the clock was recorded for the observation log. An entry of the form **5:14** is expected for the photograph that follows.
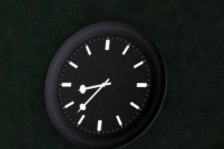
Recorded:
**8:37**
